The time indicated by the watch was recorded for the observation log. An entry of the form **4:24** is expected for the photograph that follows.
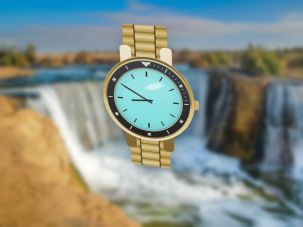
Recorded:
**8:50**
